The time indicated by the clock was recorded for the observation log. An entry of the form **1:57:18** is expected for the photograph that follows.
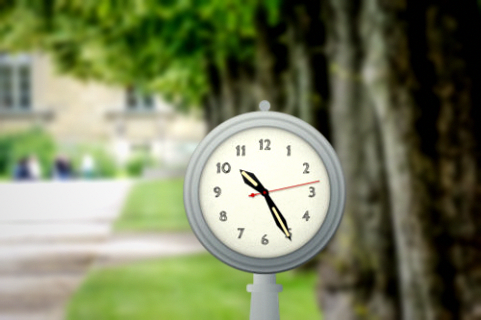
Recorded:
**10:25:13**
